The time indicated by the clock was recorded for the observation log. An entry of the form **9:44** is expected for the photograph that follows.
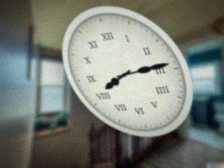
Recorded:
**8:14**
